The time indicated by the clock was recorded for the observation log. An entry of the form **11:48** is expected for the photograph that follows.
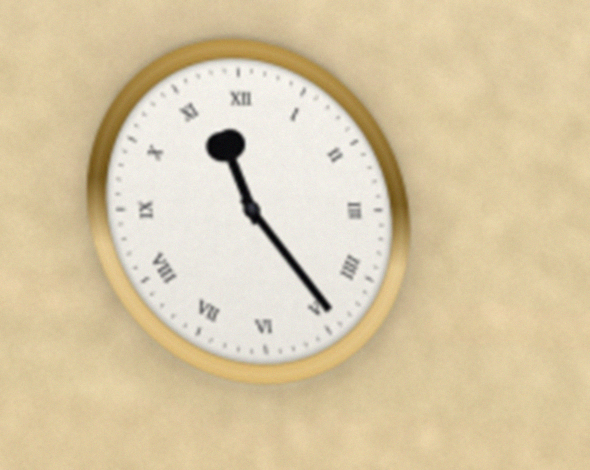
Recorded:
**11:24**
